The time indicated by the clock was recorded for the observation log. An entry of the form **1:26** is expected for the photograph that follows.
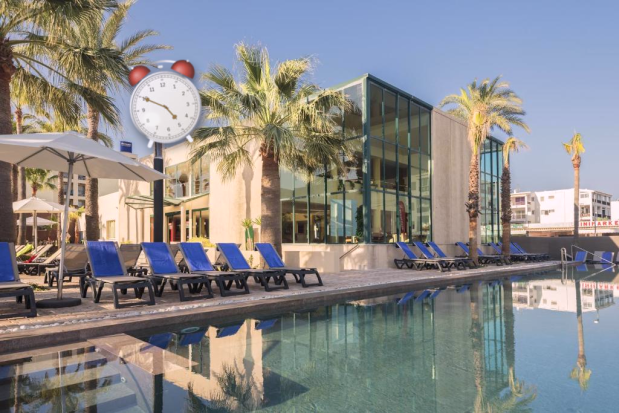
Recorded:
**4:50**
